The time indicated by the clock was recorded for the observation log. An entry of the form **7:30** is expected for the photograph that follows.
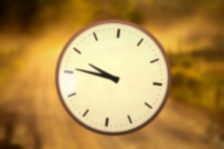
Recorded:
**9:46**
